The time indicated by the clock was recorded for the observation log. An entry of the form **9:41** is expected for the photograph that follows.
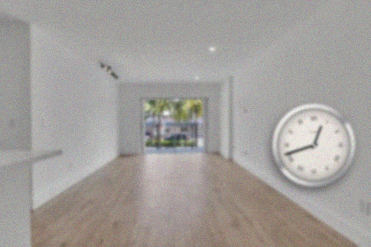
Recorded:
**12:42**
